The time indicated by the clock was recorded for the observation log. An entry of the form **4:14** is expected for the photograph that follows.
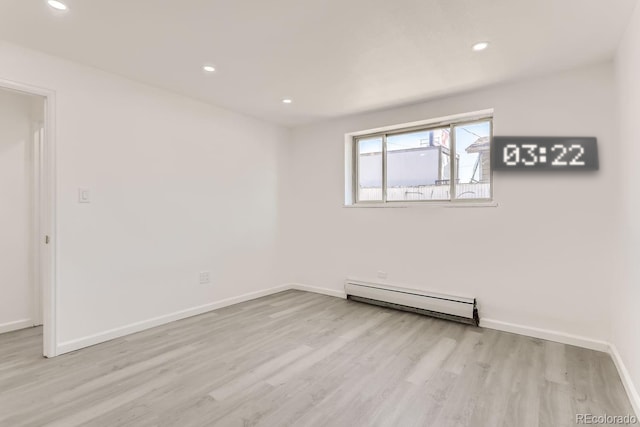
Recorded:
**3:22**
